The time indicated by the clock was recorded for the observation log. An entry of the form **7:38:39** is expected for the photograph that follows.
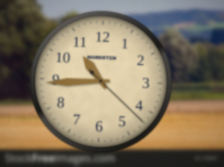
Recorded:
**10:44:22**
